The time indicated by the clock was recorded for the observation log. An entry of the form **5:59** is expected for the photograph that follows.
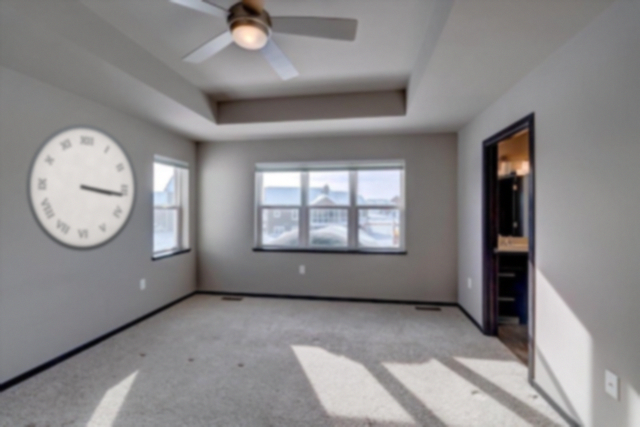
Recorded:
**3:16**
